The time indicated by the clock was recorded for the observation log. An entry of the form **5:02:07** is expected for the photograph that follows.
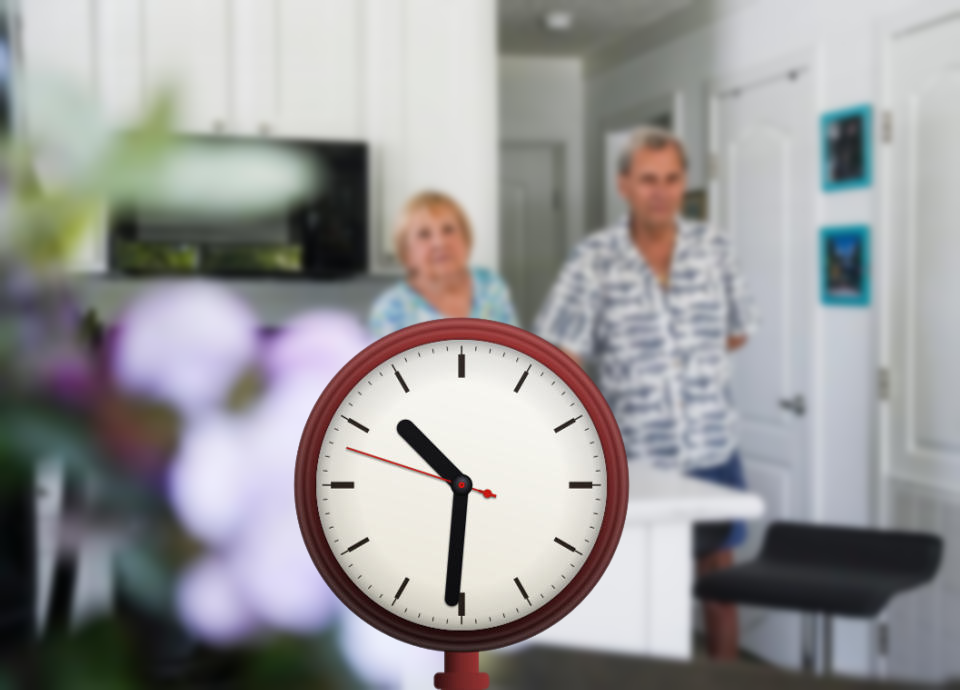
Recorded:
**10:30:48**
